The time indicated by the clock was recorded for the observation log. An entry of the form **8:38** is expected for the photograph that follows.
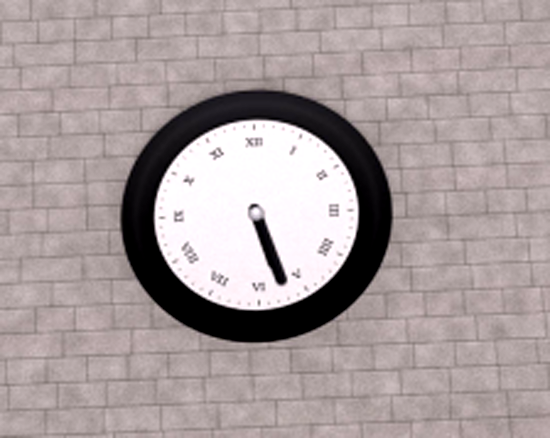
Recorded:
**5:27**
